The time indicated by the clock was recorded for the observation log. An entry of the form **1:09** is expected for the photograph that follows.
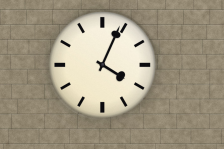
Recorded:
**4:04**
